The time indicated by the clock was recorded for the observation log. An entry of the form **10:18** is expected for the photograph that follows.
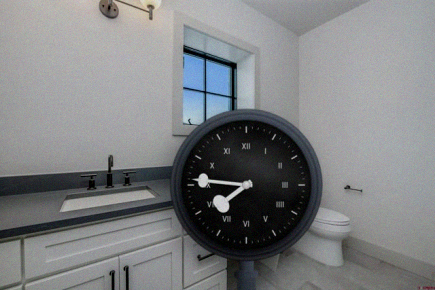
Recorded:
**7:46**
